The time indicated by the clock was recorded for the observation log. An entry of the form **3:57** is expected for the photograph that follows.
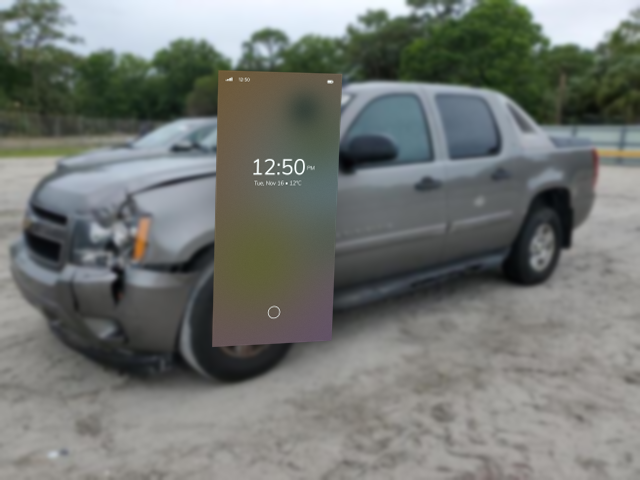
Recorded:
**12:50**
